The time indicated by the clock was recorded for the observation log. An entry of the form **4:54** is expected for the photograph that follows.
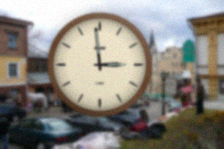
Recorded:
**2:59**
